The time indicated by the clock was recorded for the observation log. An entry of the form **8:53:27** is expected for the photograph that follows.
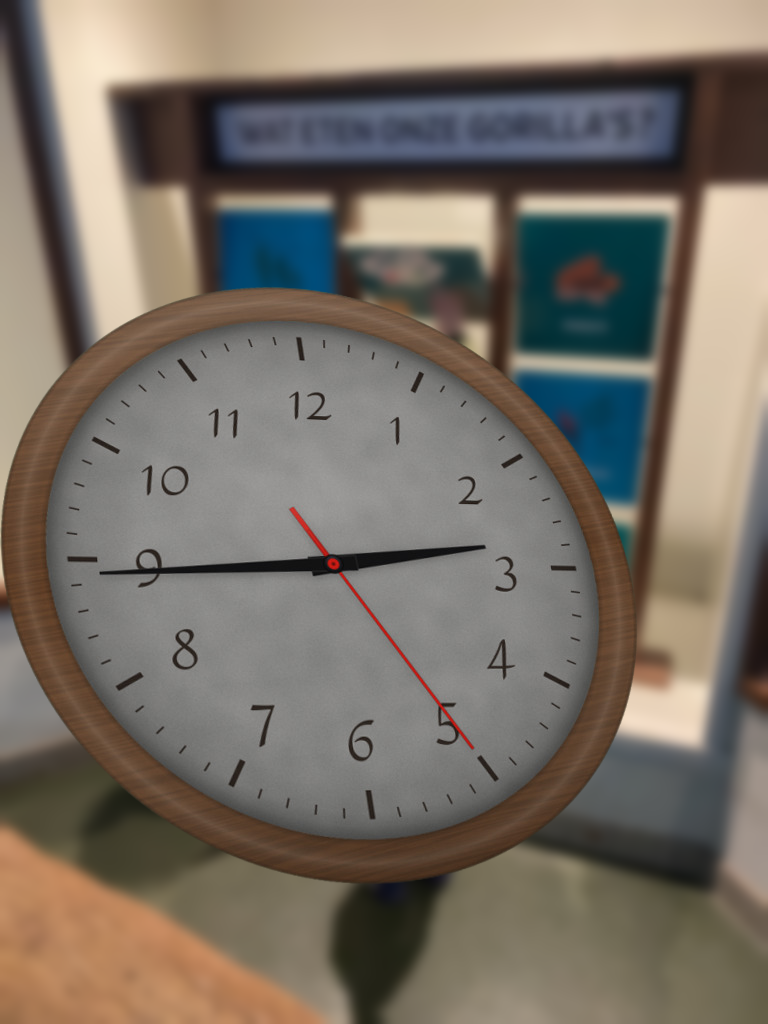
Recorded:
**2:44:25**
